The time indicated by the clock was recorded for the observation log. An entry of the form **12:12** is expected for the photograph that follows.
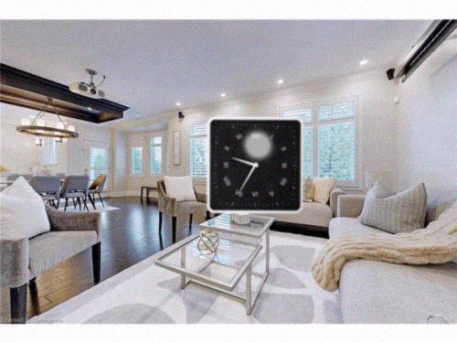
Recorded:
**9:35**
